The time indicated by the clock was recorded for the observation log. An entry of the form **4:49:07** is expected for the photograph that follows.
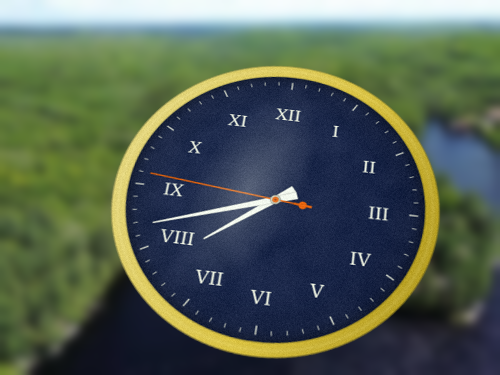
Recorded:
**7:41:46**
